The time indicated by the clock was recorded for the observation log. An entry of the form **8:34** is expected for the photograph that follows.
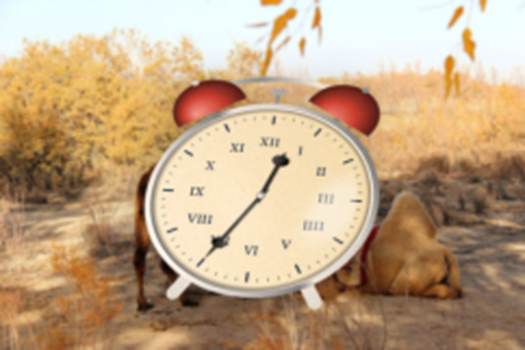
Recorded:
**12:35**
